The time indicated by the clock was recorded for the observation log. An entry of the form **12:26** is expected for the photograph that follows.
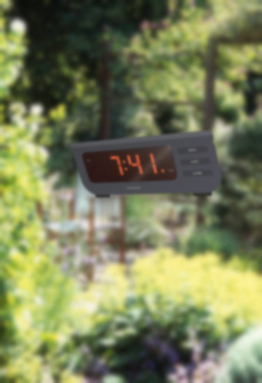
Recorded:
**7:41**
